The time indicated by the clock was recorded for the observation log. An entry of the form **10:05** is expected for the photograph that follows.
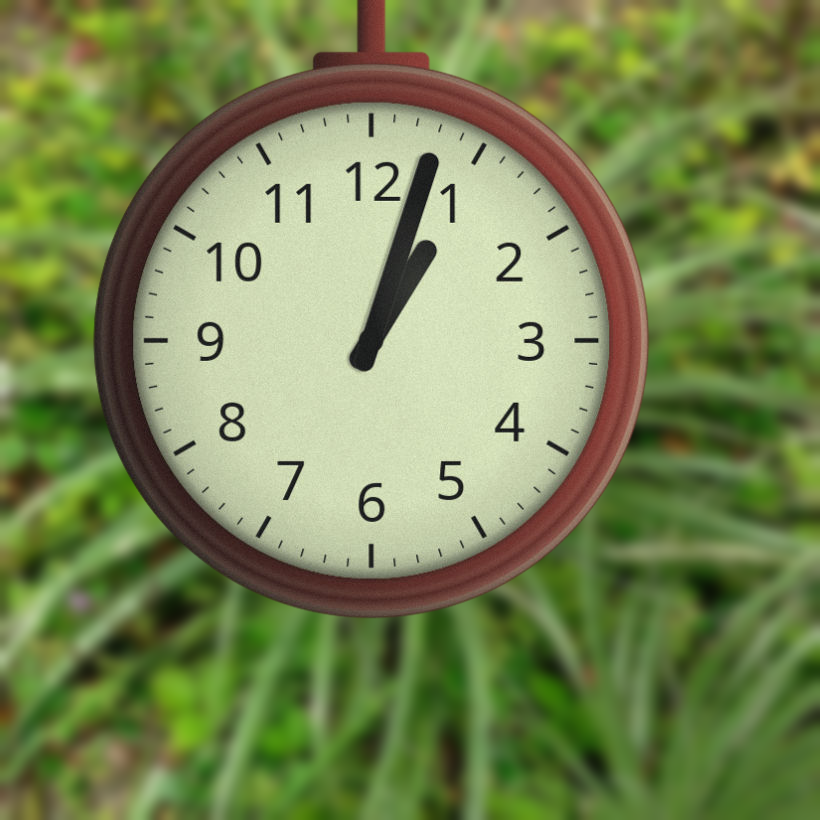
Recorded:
**1:03**
